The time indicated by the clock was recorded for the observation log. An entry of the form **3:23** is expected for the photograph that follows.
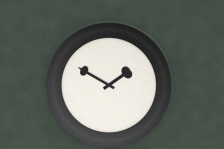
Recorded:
**1:50**
